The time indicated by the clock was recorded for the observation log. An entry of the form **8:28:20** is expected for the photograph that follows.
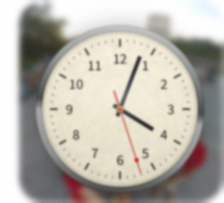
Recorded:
**4:03:27**
